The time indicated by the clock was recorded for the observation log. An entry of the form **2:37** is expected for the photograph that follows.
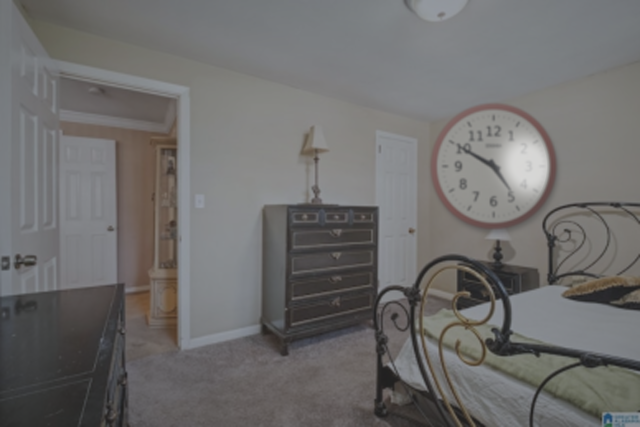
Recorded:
**4:50**
